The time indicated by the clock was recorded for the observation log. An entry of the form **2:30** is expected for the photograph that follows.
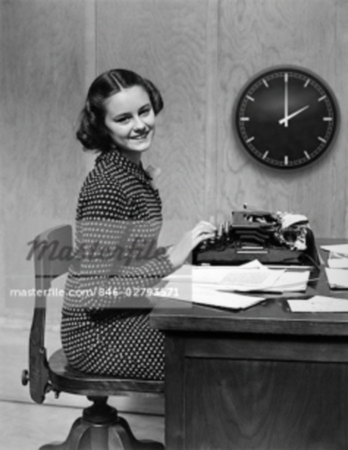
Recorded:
**2:00**
